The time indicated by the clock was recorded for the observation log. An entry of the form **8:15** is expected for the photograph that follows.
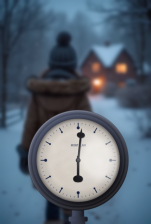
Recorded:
**6:01**
